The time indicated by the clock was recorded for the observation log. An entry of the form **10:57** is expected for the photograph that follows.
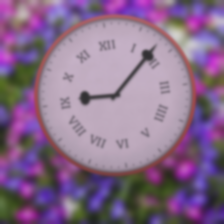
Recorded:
**9:08**
